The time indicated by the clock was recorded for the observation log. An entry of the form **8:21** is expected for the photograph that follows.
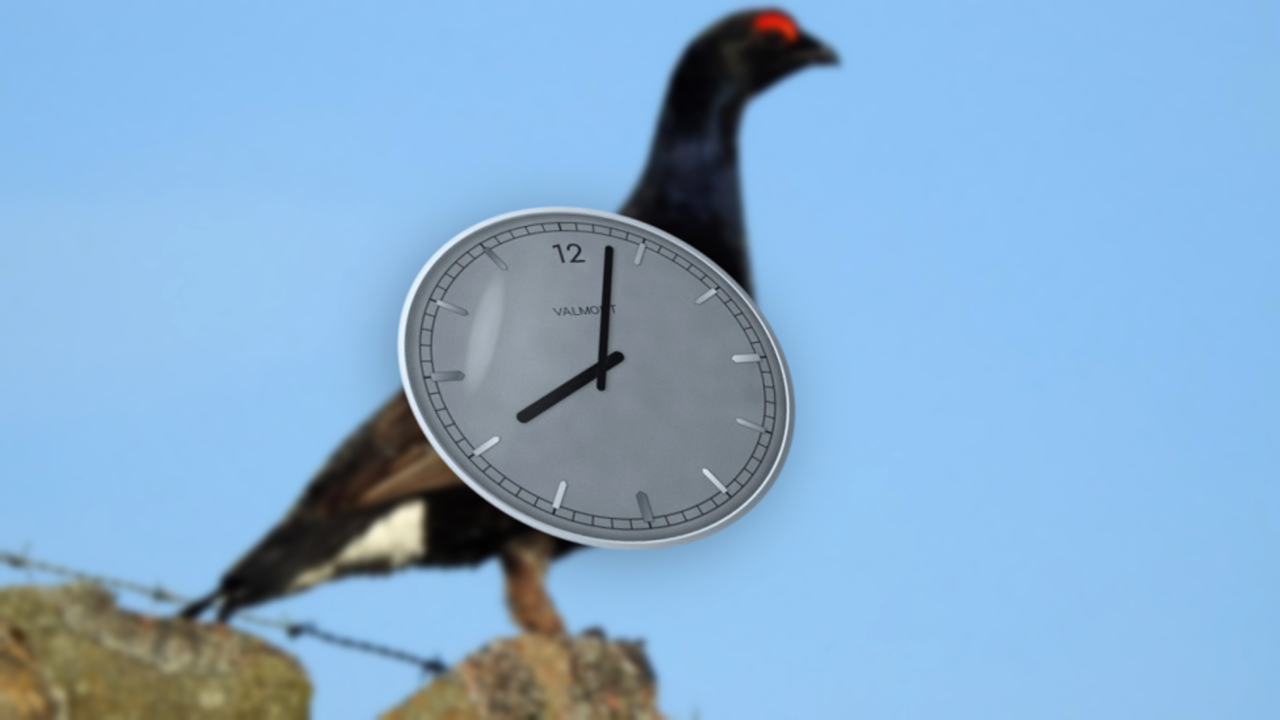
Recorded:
**8:03**
